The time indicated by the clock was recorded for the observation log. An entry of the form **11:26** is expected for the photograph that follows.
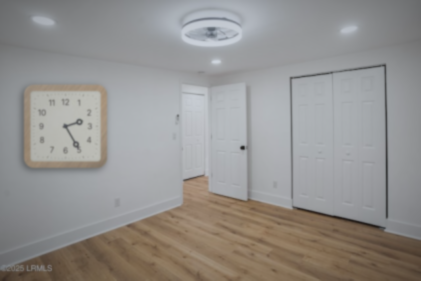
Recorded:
**2:25**
